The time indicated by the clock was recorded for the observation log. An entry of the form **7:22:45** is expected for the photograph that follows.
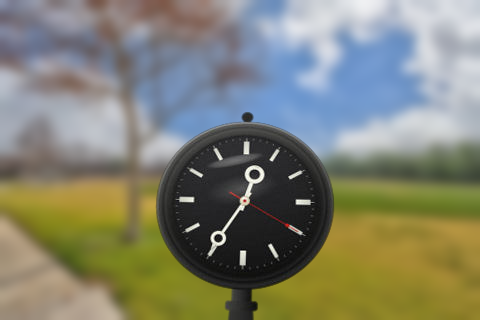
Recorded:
**12:35:20**
